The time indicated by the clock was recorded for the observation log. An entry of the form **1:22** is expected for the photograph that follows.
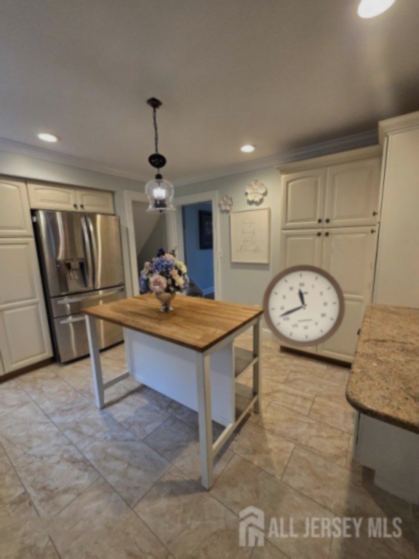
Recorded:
**11:42**
